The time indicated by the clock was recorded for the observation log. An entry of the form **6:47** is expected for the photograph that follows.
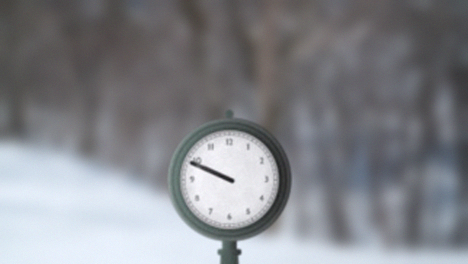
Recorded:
**9:49**
